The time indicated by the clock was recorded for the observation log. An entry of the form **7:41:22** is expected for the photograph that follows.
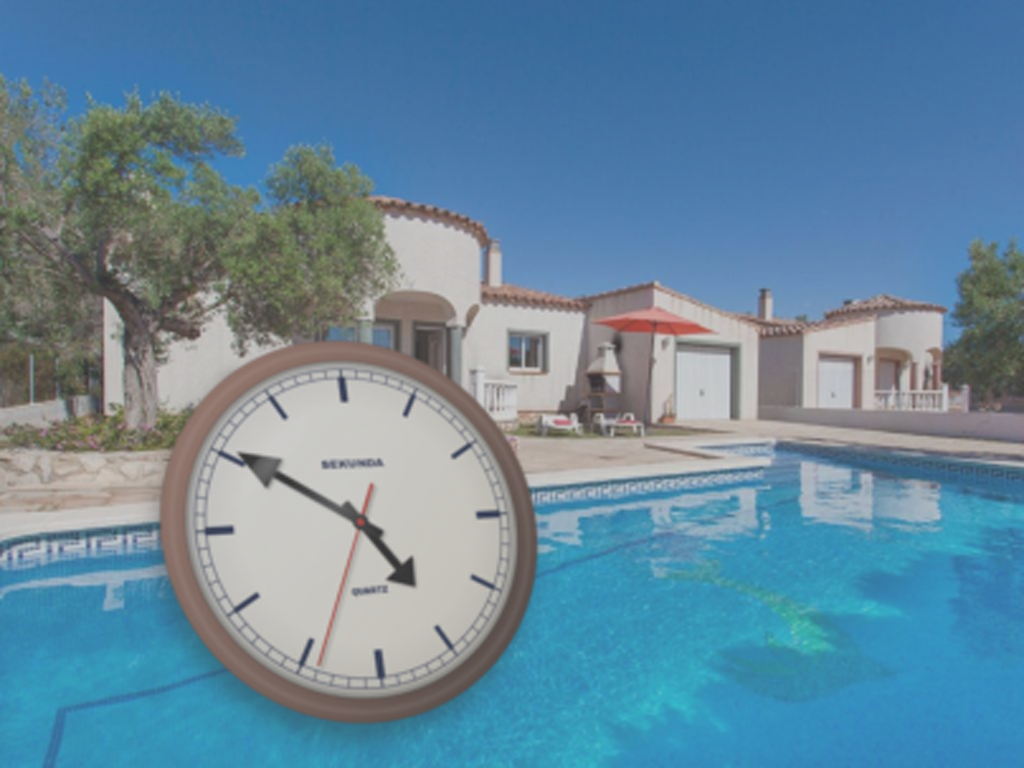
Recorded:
**4:50:34**
